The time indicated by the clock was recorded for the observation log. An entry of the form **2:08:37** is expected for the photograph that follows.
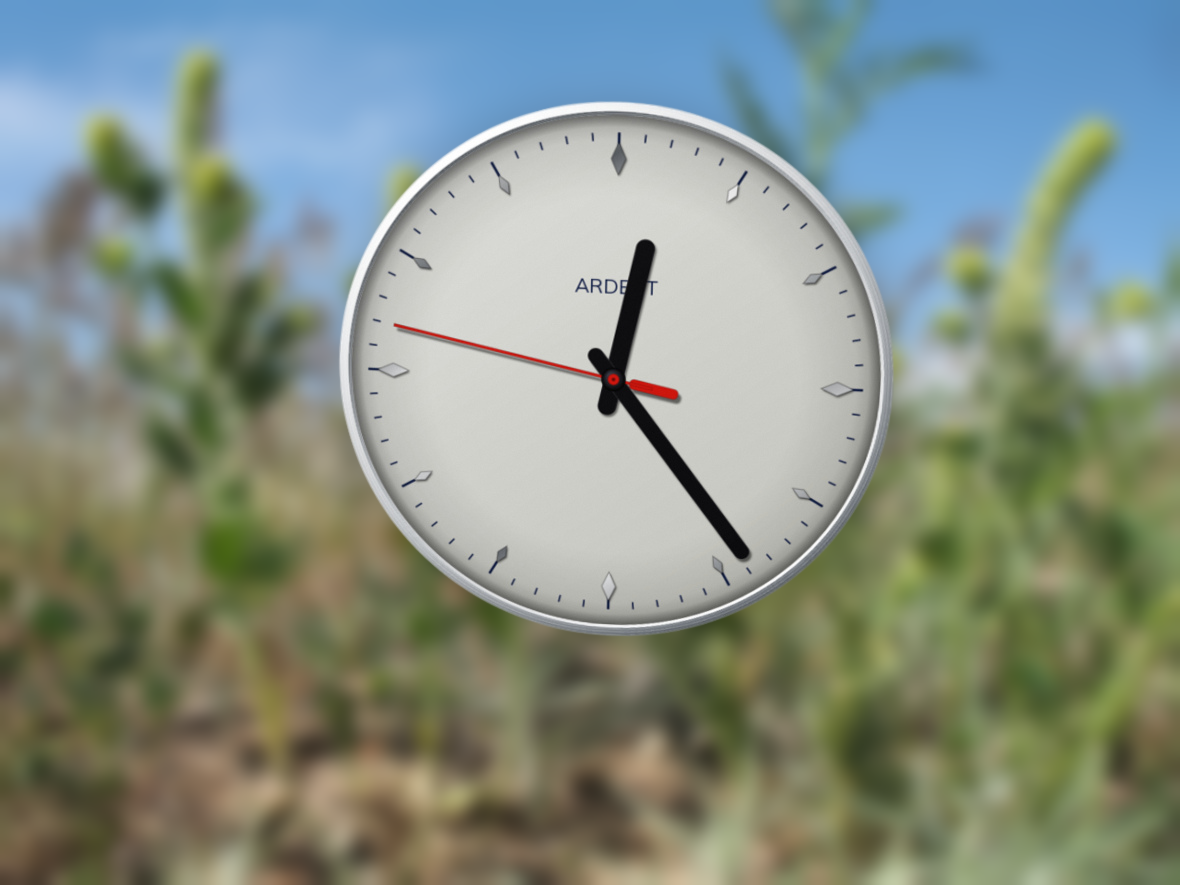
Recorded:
**12:23:47**
